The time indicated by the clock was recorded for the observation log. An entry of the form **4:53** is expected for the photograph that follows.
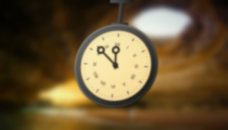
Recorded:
**11:52**
